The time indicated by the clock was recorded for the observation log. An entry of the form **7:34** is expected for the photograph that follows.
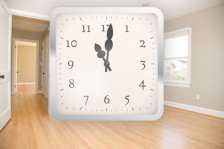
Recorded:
**11:01**
